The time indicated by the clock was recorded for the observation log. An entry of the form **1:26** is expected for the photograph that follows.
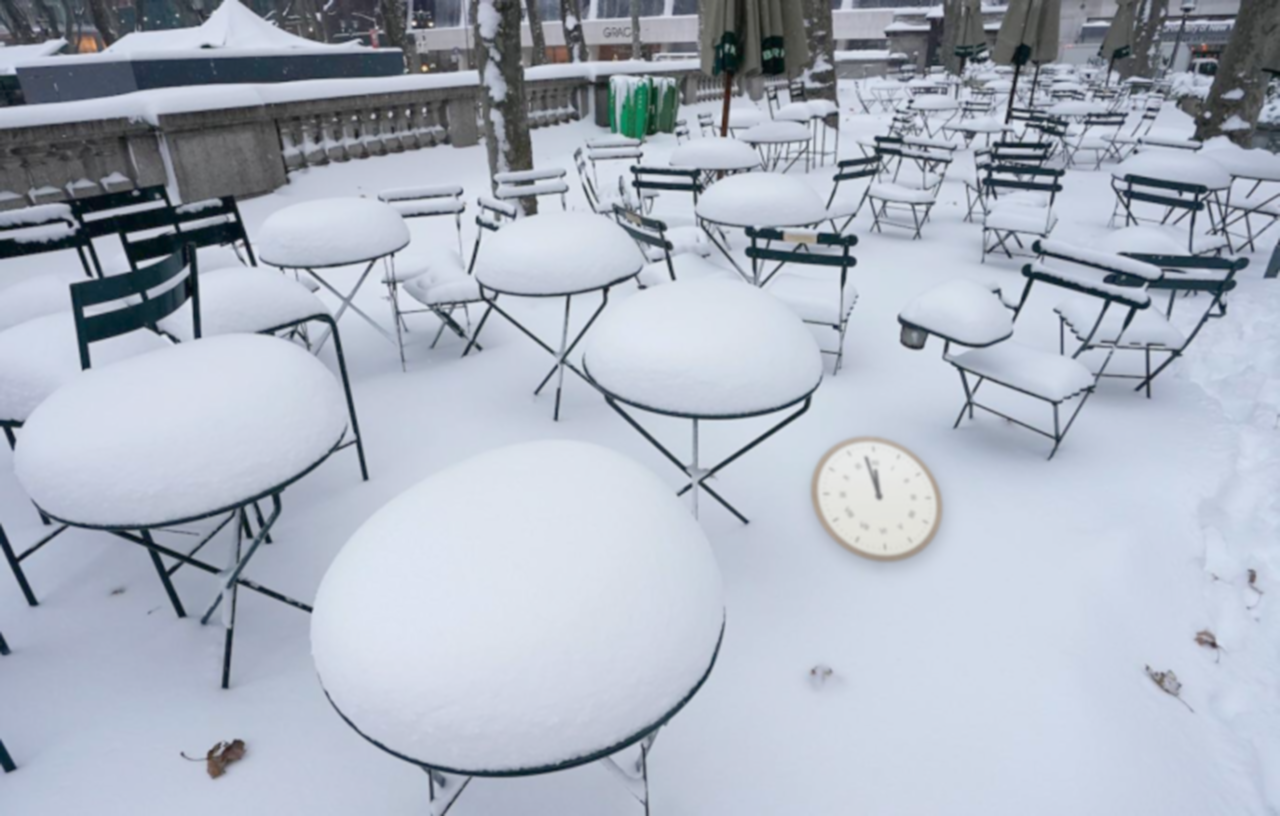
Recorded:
**11:58**
